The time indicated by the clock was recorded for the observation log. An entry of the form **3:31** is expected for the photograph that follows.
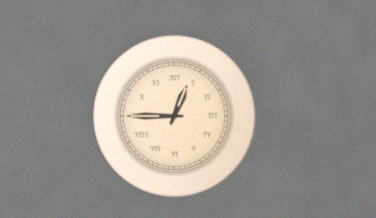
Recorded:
**12:45**
